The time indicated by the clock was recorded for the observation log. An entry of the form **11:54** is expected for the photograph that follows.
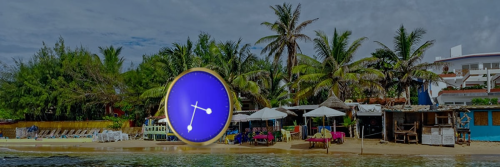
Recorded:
**3:33**
